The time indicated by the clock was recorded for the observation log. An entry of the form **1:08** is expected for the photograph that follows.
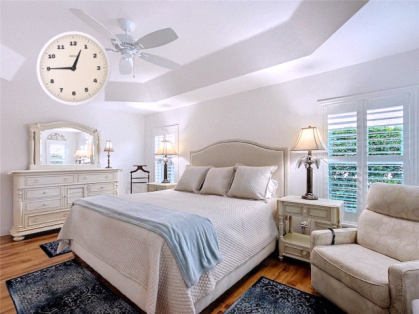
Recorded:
**12:45**
